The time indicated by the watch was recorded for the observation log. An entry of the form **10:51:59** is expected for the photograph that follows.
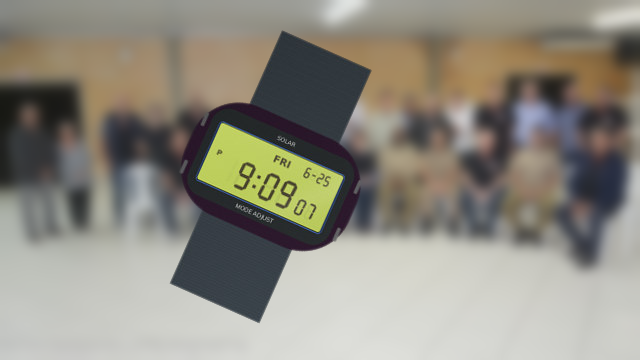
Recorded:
**9:09:07**
